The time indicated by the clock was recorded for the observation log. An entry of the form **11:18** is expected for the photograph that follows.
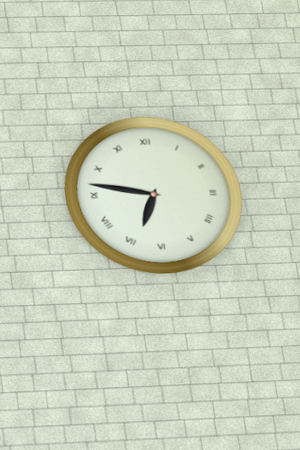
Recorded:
**6:47**
